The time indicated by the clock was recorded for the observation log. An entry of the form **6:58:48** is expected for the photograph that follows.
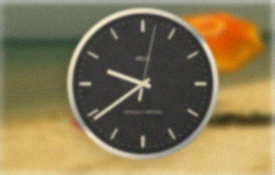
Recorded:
**9:39:02**
